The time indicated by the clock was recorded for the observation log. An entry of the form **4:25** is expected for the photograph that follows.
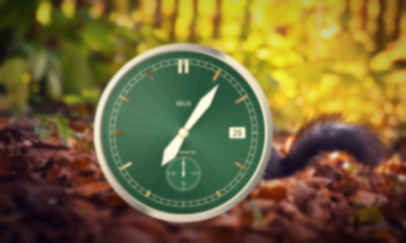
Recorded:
**7:06**
